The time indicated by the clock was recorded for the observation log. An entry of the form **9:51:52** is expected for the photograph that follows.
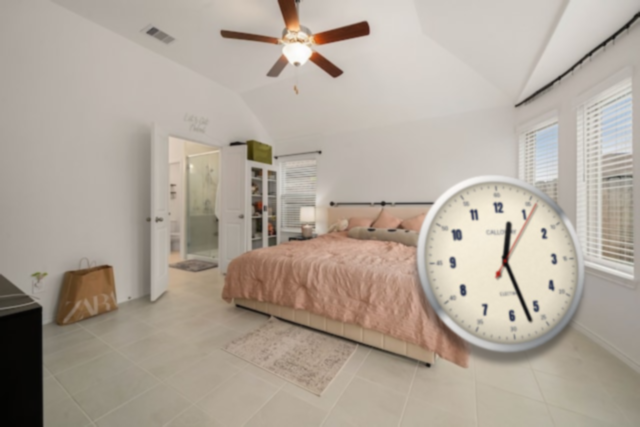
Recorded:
**12:27:06**
